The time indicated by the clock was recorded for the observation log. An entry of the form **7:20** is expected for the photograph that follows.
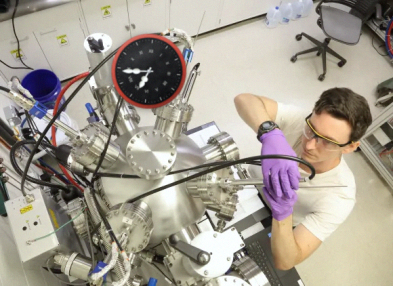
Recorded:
**6:44**
